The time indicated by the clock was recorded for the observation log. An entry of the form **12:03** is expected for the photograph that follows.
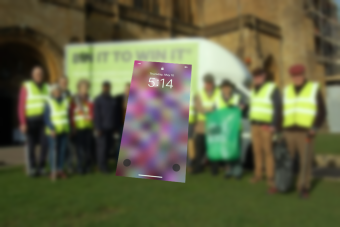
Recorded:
**5:14**
